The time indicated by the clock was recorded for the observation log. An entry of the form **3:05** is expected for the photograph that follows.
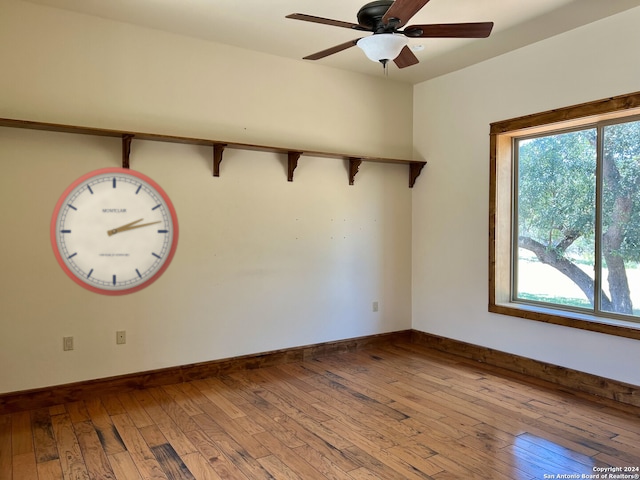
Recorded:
**2:13**
